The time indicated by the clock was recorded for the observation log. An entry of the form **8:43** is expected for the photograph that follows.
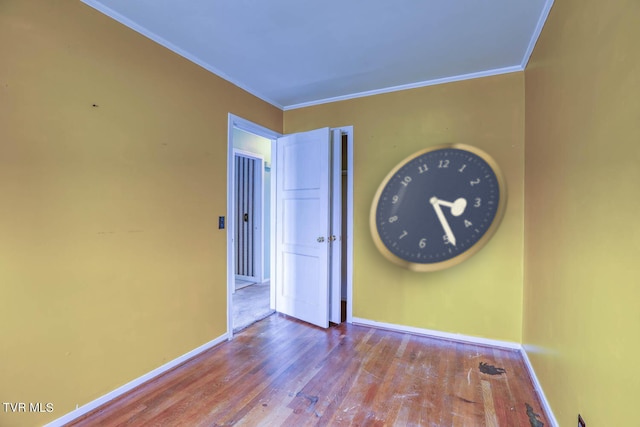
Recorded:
**3:24**
